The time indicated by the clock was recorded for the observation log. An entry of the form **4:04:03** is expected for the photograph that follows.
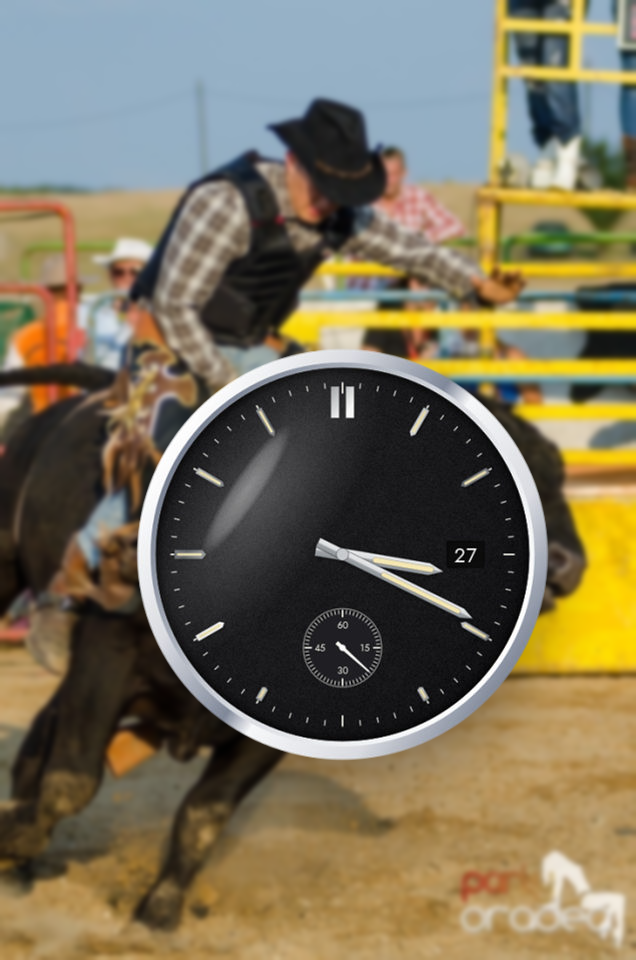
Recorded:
**3:19:22**
